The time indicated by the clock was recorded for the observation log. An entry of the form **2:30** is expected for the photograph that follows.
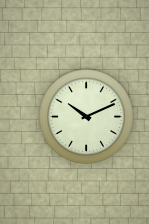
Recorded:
**10:11**
